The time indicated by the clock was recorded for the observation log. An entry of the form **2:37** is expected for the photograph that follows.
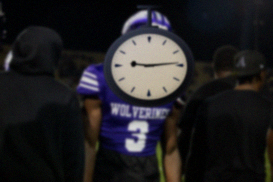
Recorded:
**9:14**
